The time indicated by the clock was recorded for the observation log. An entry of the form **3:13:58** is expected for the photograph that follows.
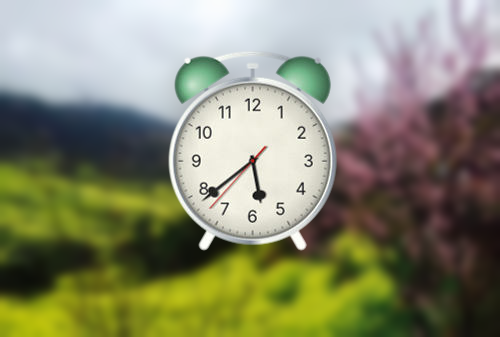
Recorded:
**5:38:37**
